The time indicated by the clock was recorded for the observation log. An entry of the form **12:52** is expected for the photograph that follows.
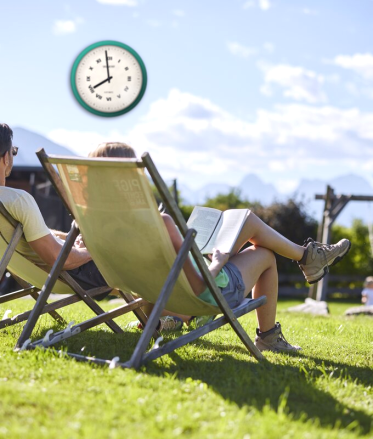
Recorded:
**7:59**
